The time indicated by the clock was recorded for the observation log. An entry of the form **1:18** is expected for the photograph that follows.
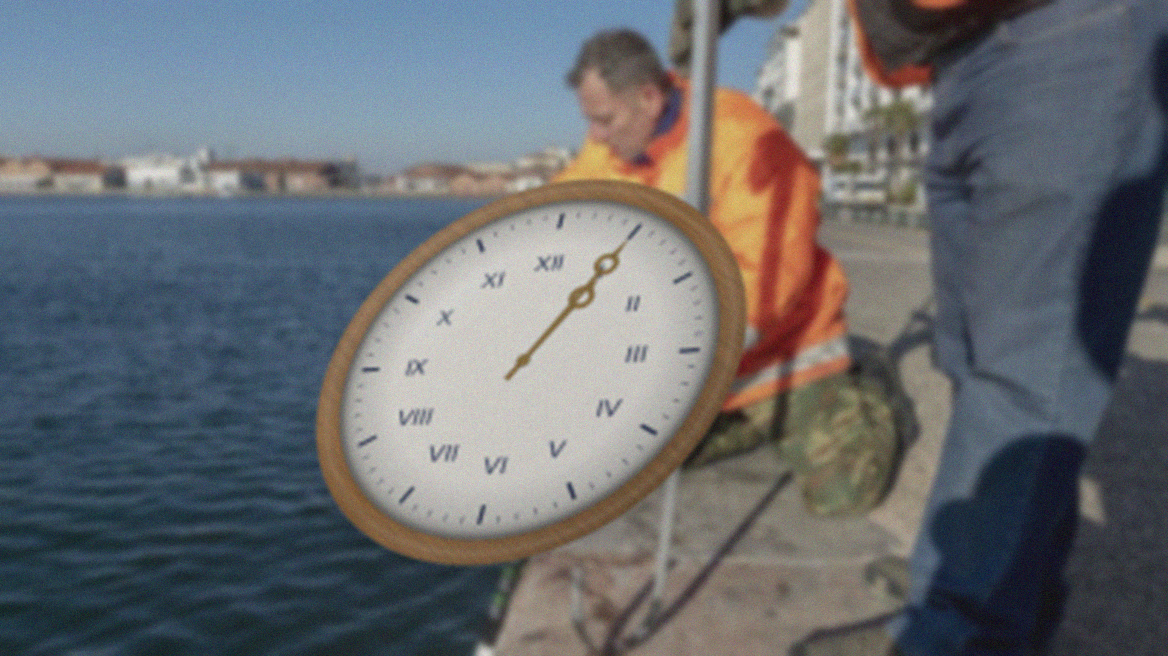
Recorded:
**1:05**
